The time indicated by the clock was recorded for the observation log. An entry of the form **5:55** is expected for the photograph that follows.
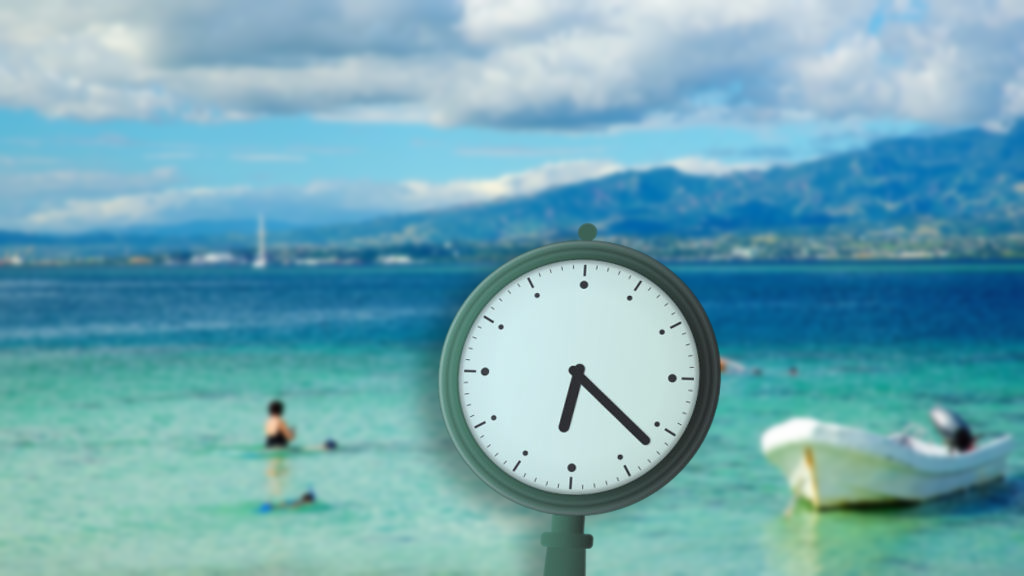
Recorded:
**6:22**
